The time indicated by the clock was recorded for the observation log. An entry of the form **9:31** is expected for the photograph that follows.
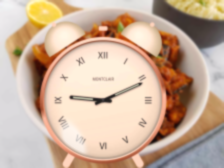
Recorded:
**9:11**
